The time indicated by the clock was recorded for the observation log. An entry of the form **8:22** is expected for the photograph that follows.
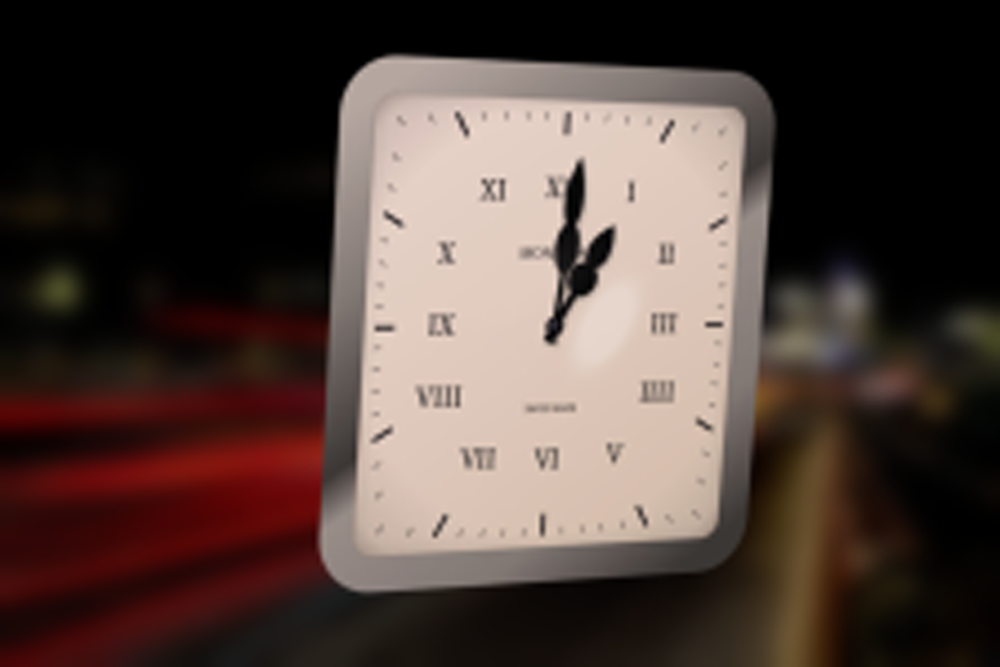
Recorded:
**1:01**
